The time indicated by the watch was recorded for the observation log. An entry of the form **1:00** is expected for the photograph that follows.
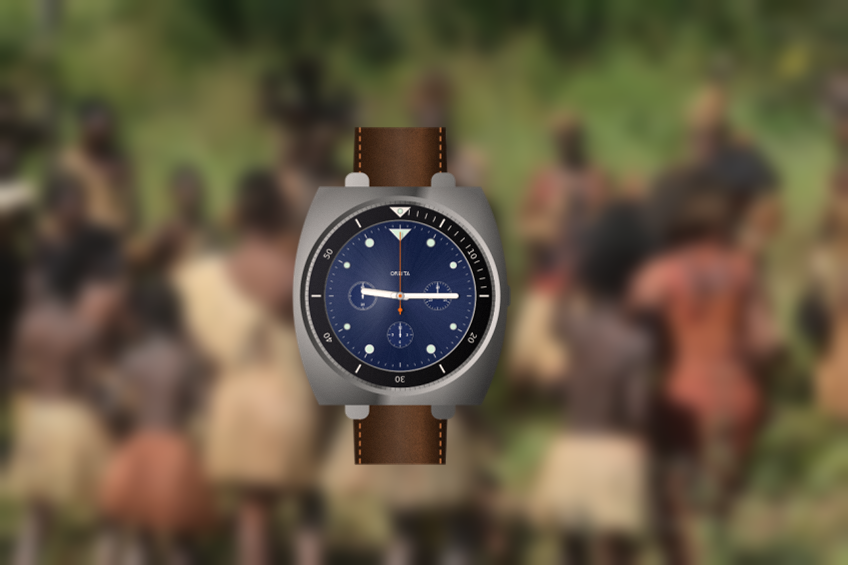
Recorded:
**9:15**
